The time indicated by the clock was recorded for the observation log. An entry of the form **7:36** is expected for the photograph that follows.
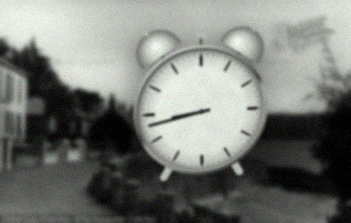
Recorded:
**8:43**
